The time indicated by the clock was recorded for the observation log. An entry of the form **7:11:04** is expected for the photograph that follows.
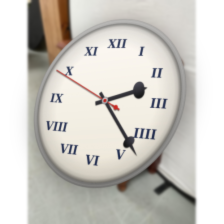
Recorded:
**2:22:49**
